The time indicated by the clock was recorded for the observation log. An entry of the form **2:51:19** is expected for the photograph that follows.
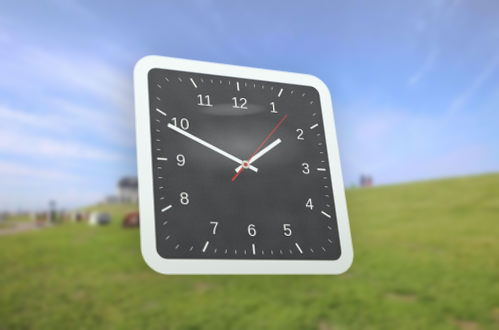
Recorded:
**1:49:07**
